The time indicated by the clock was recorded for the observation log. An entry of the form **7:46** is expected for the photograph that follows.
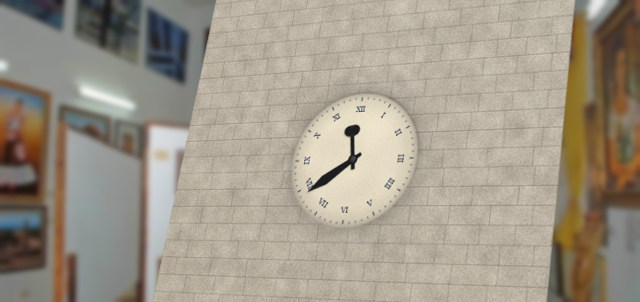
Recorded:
**11:39**
